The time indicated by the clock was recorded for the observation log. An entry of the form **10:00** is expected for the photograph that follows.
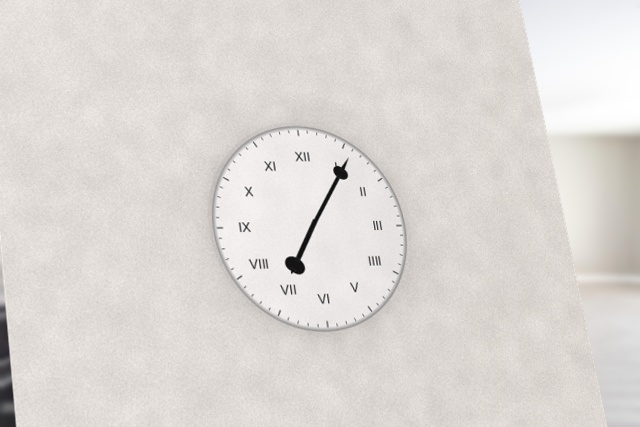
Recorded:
**7:06**
